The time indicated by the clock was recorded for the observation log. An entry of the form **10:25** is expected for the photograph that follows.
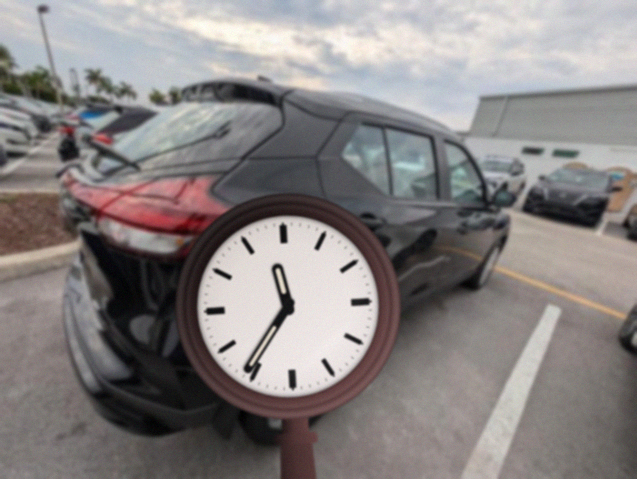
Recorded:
**11:36**
